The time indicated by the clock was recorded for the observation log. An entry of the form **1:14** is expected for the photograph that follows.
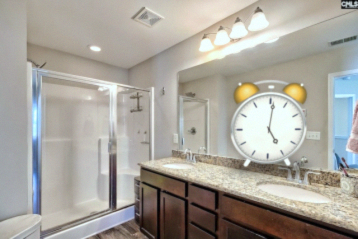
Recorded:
**5:01**
